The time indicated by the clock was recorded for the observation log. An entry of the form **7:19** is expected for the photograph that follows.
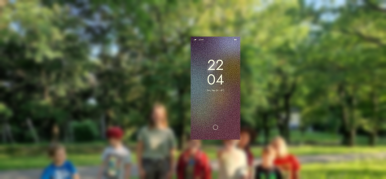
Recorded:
**22:04**
